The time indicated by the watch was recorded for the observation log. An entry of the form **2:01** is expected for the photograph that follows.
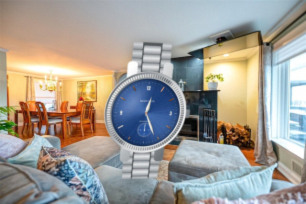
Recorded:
**12:26**
